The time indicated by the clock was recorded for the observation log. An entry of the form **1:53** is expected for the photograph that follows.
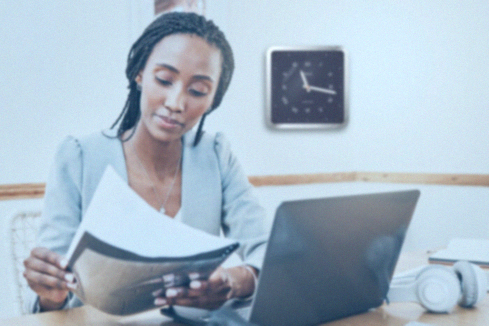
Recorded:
**11:17**
